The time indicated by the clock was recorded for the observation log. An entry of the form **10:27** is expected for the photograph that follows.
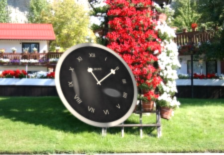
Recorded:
**11:10**
